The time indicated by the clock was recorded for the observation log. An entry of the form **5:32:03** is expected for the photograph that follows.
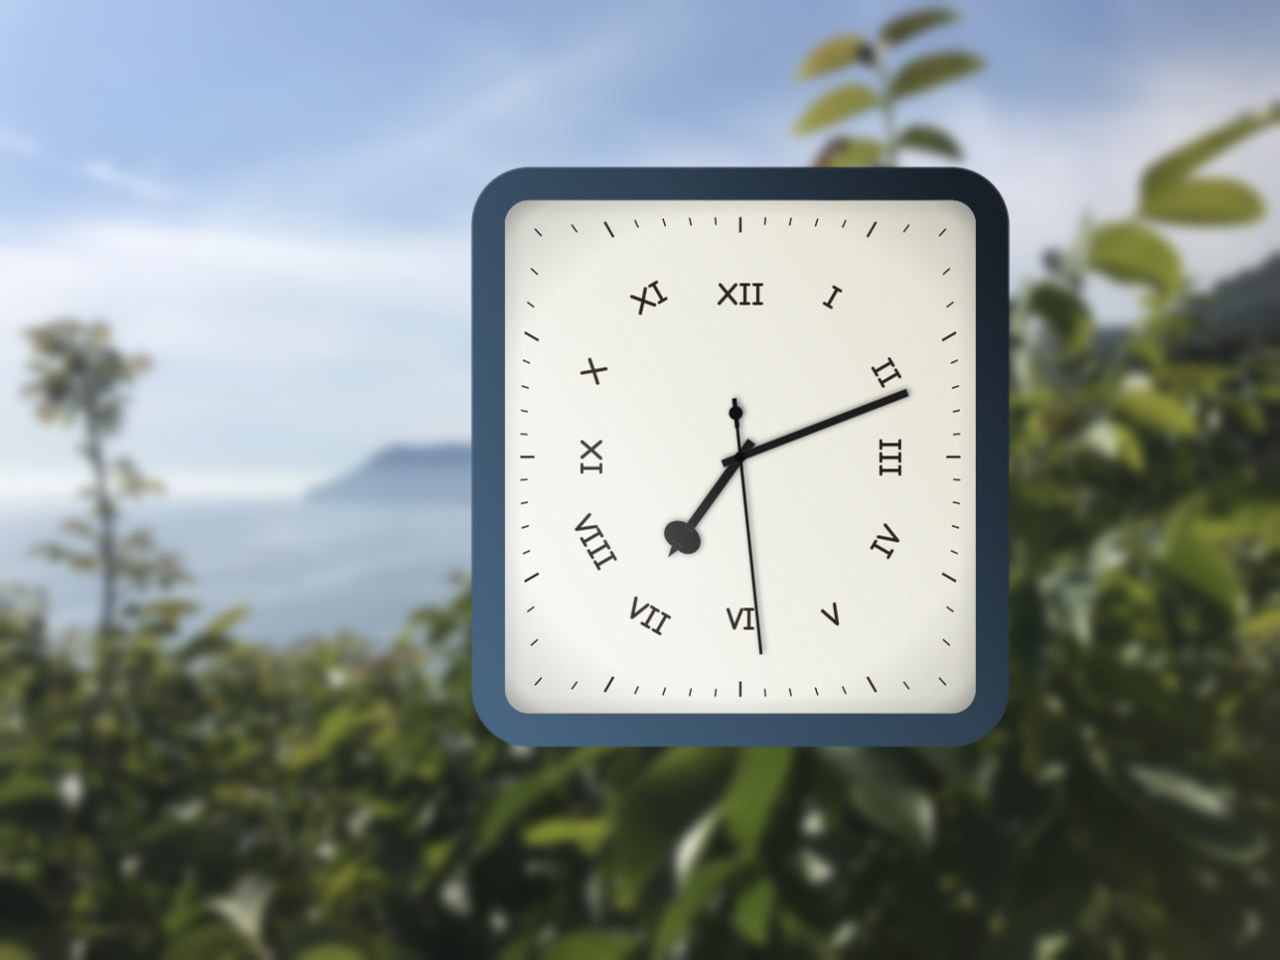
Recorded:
**7:11:29**
